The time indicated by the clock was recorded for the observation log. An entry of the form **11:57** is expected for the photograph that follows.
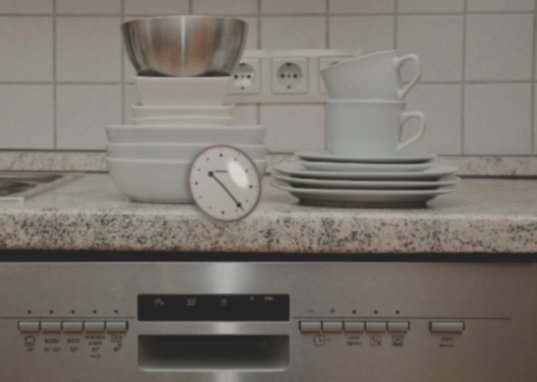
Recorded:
**10:23**
